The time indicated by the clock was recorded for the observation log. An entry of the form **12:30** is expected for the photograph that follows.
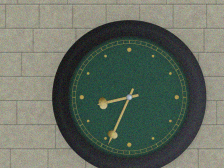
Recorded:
**8:34**
